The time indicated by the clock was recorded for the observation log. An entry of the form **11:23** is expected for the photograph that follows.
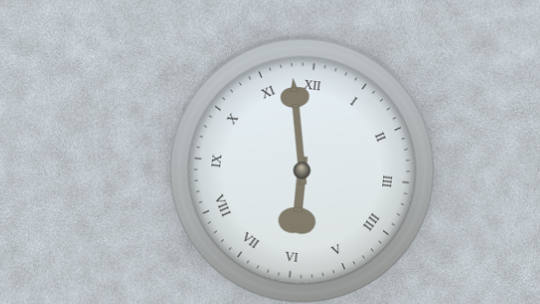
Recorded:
**5:58**
